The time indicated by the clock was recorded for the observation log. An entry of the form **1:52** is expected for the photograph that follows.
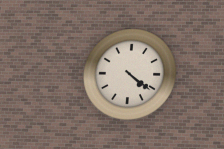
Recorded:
**4:21**
